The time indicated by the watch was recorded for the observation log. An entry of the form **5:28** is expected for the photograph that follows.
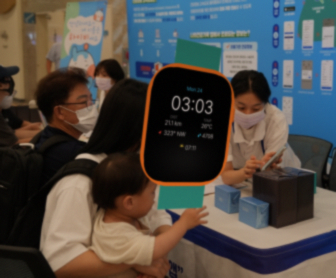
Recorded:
**3:03**
